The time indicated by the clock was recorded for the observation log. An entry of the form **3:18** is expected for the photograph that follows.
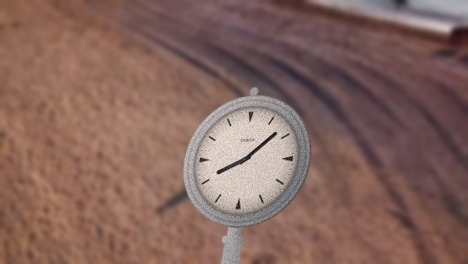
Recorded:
**8:08**
